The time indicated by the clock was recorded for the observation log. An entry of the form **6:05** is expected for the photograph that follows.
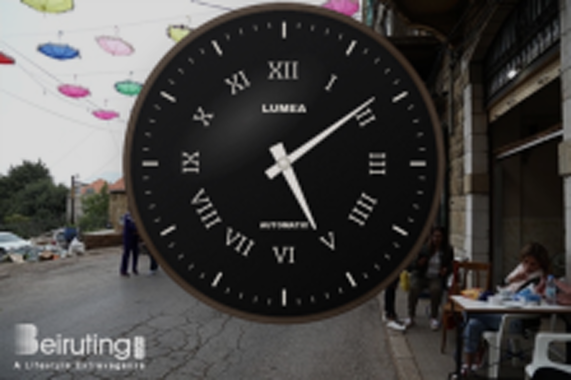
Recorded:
**5:09**
